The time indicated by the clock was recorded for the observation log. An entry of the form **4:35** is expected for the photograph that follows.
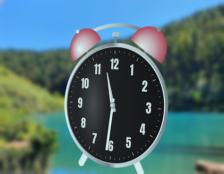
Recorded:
**11:31**
